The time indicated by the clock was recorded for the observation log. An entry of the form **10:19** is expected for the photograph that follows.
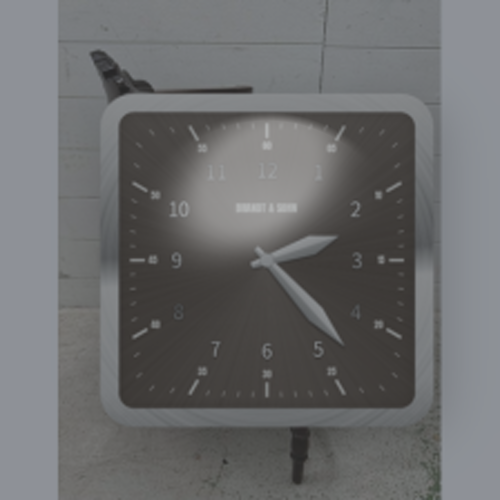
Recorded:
**2:23**
